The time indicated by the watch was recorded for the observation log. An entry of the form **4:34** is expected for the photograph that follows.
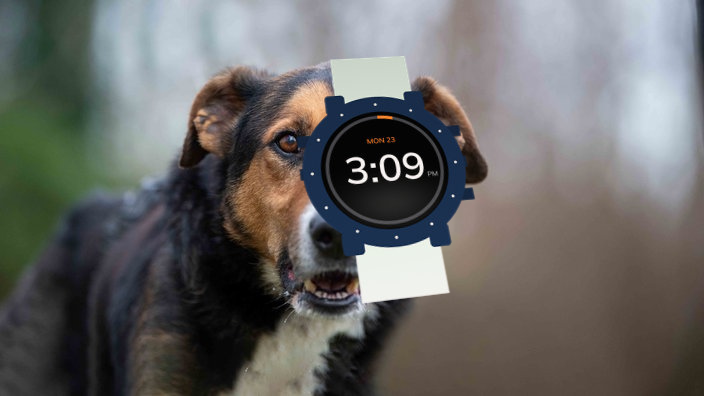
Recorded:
**3:09**
